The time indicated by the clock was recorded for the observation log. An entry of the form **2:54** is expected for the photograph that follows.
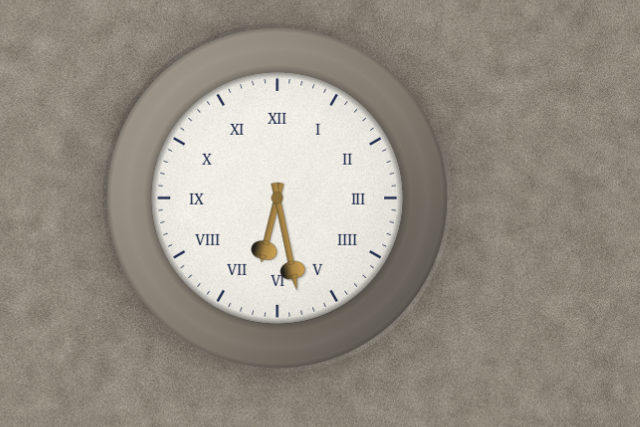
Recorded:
**6:28**
